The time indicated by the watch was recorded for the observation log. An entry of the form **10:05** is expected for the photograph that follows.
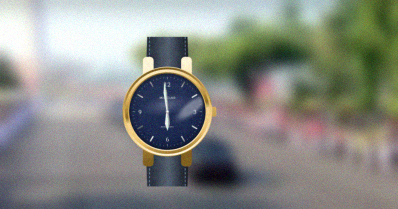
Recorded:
**5:59**
